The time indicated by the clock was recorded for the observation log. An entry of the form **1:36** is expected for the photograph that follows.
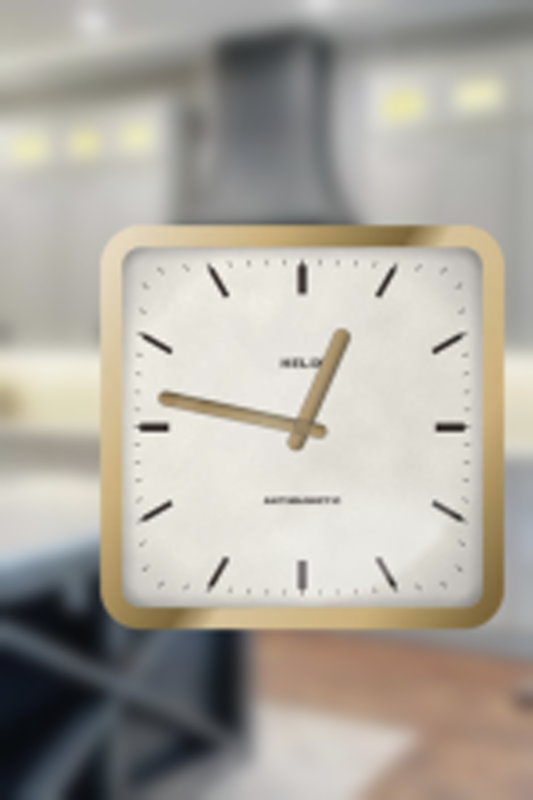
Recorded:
**12:47**
